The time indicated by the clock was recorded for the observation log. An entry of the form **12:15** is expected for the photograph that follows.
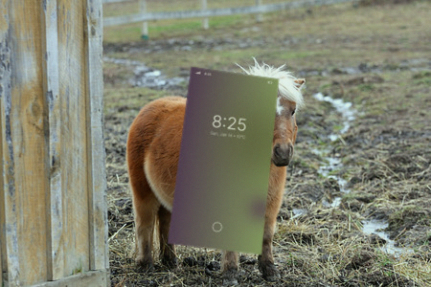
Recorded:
**8:25**
